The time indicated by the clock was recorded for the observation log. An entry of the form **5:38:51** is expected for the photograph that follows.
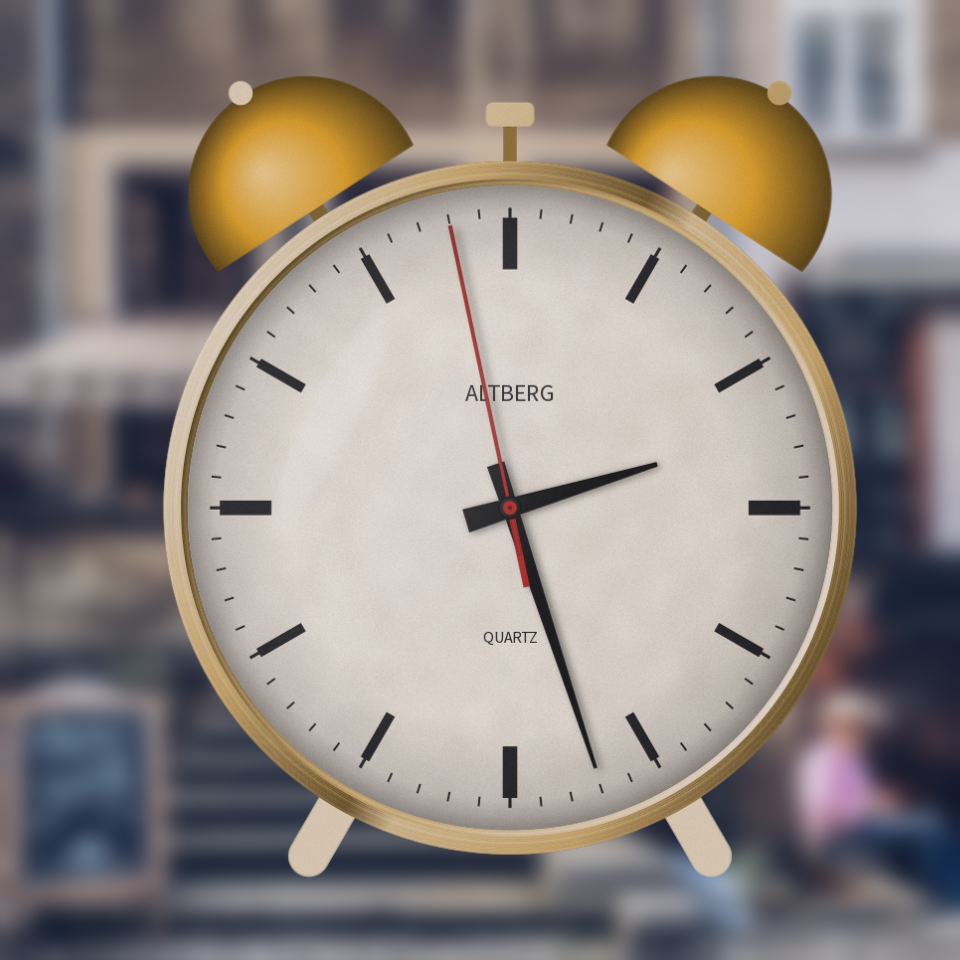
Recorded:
**2:26:58**
